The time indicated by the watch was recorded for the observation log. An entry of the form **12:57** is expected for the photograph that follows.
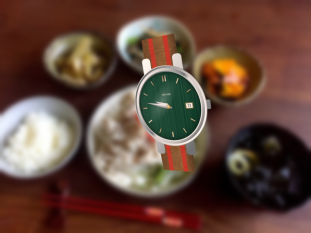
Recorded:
**9:47**
